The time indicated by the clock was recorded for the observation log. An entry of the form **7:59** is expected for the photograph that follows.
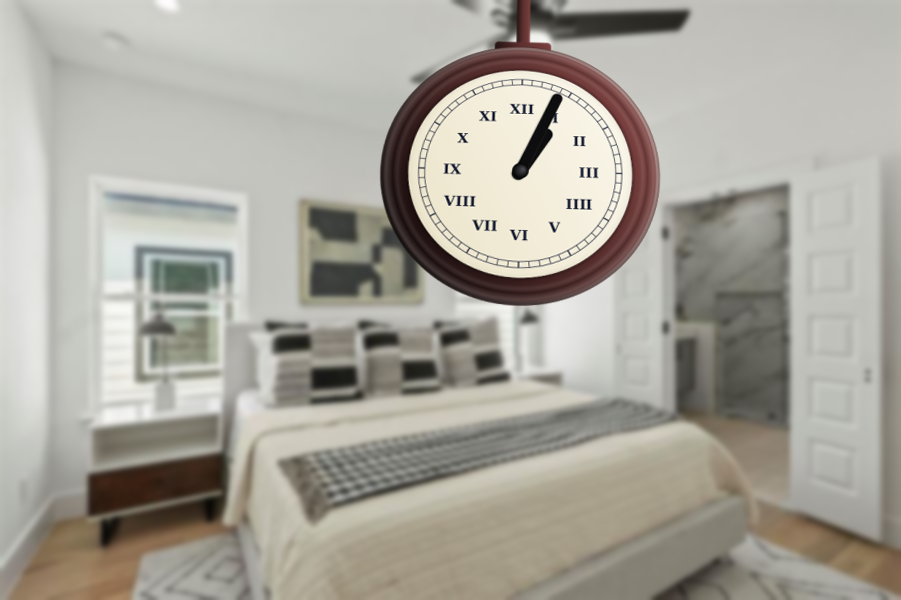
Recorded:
**1:04**
